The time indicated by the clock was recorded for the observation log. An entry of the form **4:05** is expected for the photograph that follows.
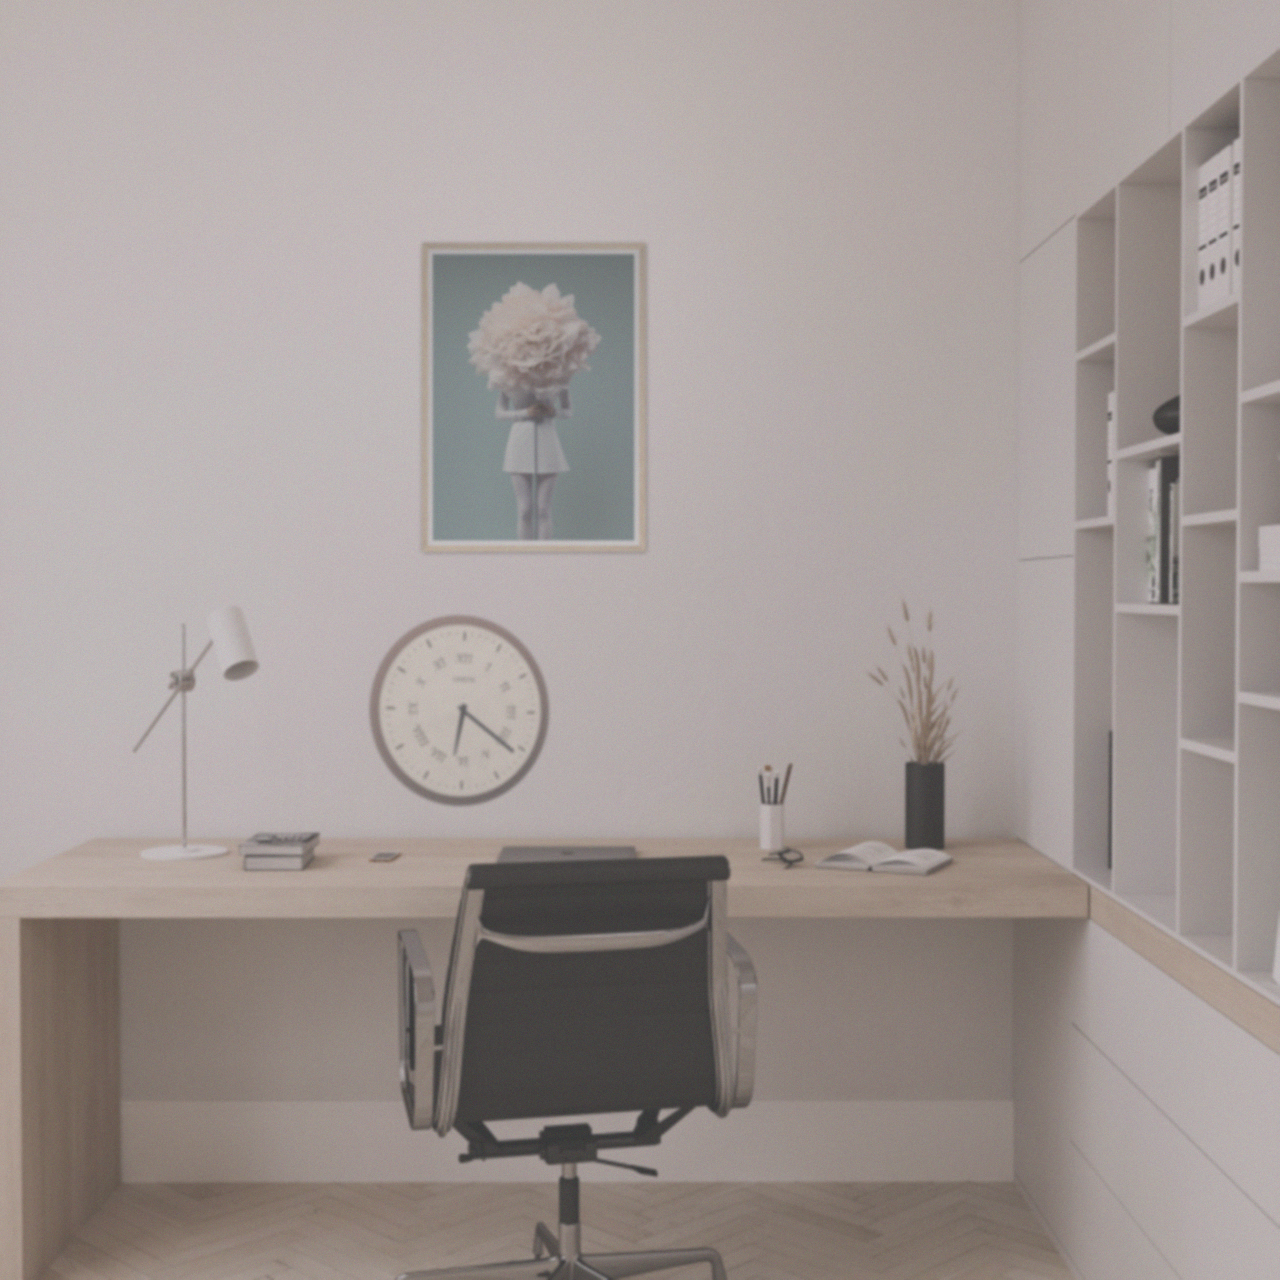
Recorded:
**6:21**
